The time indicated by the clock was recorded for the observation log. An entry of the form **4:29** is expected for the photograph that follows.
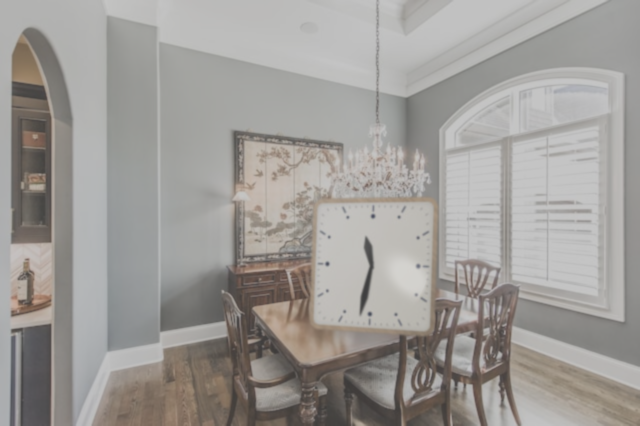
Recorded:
**11:32**
